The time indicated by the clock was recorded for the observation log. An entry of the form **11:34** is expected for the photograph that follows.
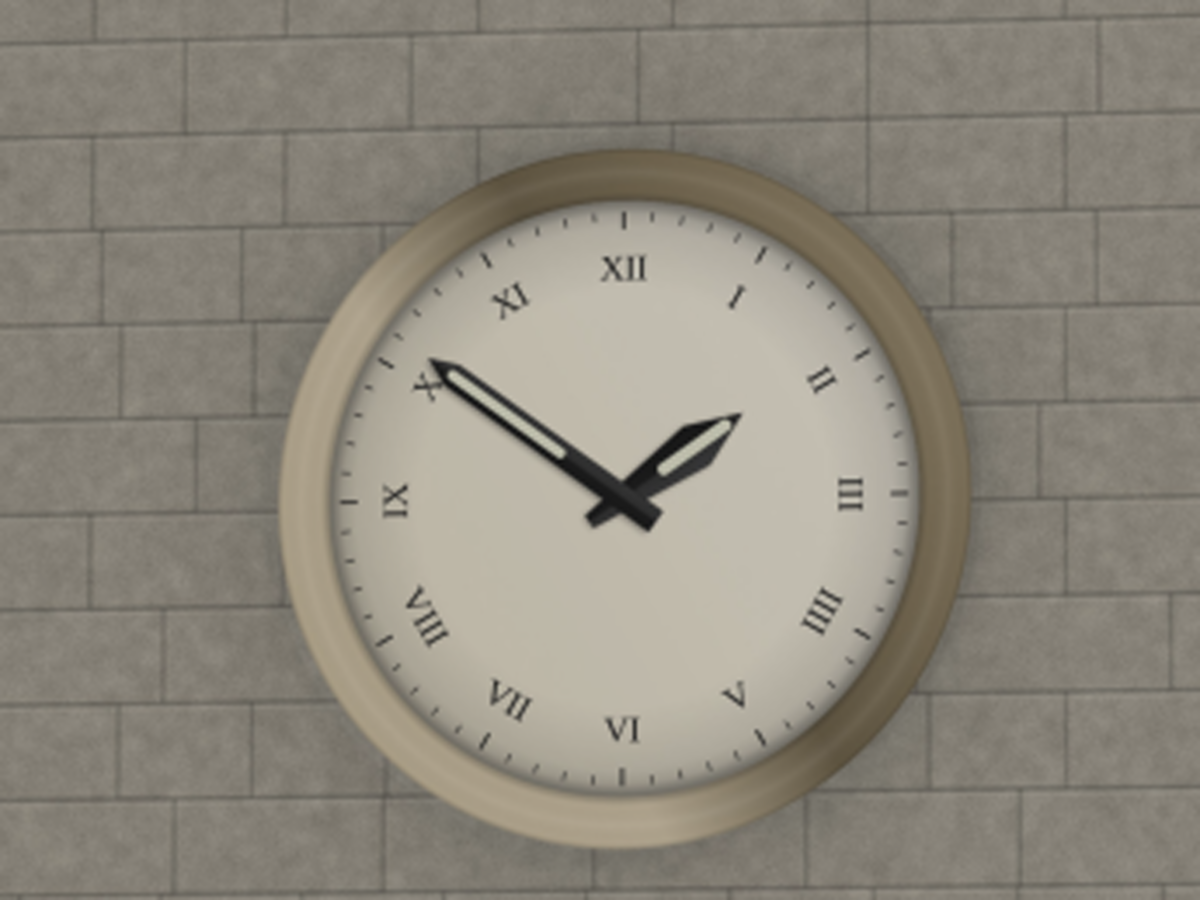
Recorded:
**1:51**
